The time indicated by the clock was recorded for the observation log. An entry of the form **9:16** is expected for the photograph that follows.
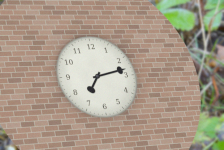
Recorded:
**7:13**
